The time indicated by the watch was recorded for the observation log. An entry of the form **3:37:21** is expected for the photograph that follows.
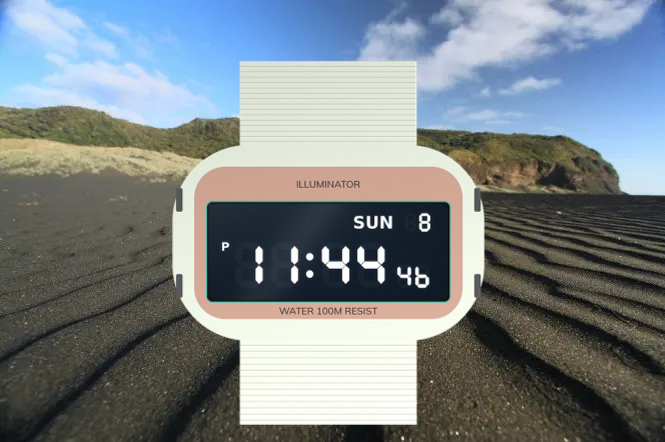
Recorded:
**11:44:46**
